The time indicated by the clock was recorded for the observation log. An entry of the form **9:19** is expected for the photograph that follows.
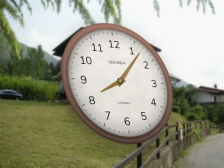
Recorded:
**8:07**
